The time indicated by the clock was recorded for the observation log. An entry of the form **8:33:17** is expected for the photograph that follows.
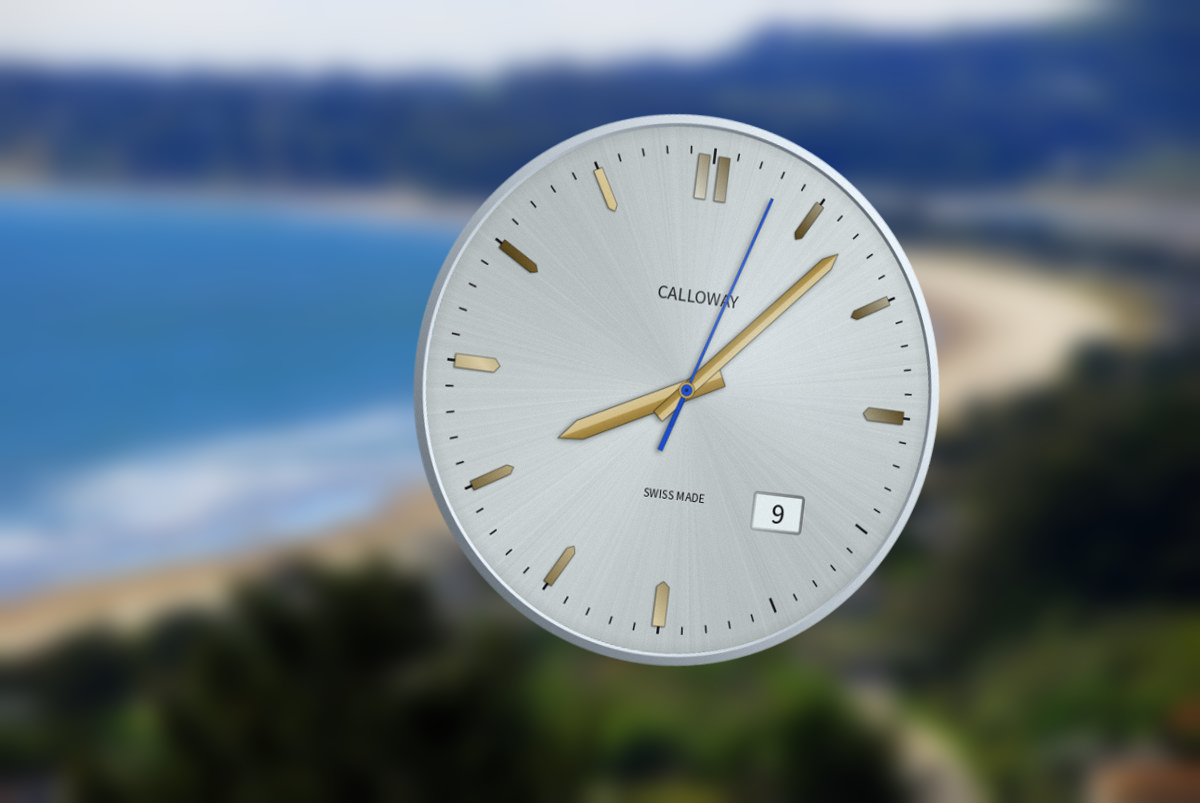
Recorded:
**8:07:03**
